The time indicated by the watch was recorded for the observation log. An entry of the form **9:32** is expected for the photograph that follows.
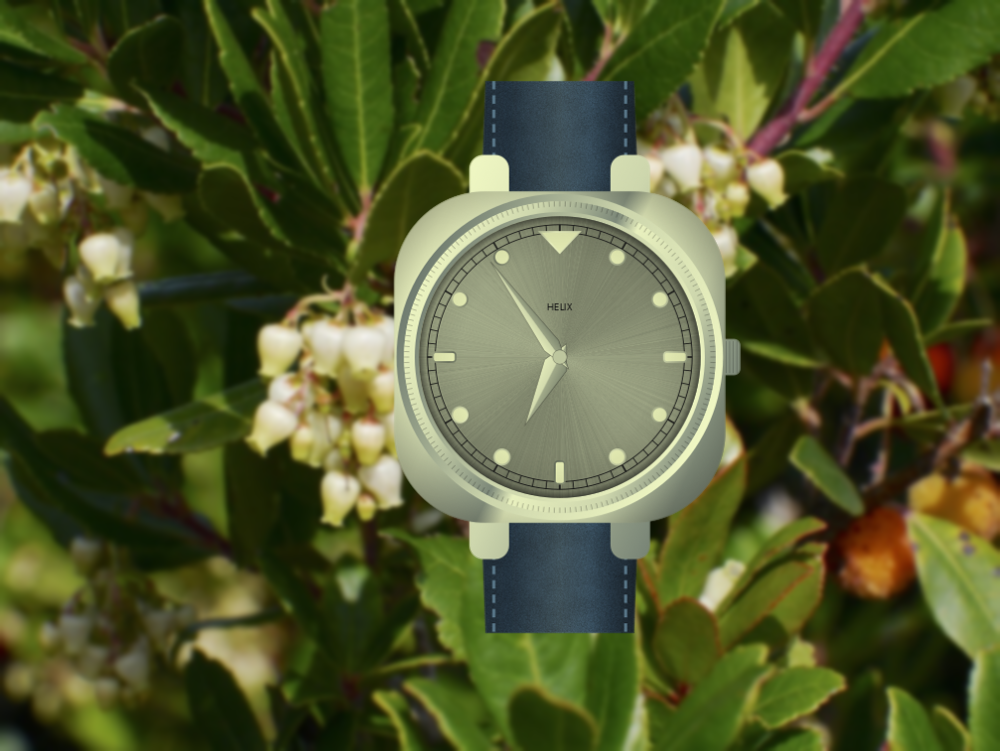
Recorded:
**6:54**
